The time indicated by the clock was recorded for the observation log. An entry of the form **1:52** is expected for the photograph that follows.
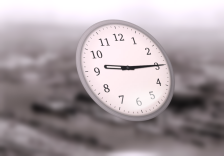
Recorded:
**9:15**
